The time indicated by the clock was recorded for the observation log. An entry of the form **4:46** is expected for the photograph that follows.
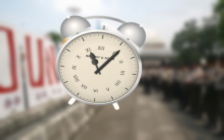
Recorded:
**11:06**
